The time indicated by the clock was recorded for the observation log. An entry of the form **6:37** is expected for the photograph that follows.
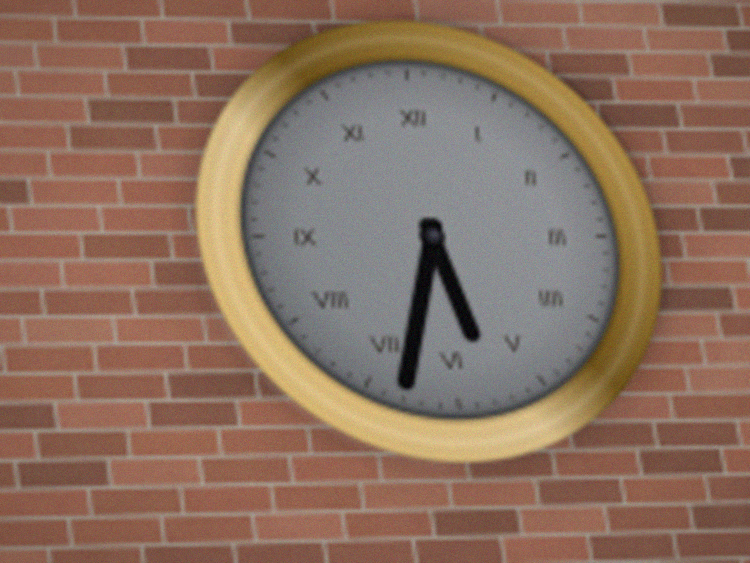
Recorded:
**5:33**
